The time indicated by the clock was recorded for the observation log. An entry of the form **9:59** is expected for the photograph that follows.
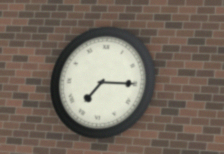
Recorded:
**7:15**
